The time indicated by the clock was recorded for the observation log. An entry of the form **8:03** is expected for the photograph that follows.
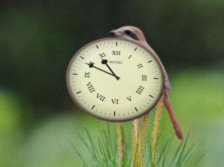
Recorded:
**10:49**
